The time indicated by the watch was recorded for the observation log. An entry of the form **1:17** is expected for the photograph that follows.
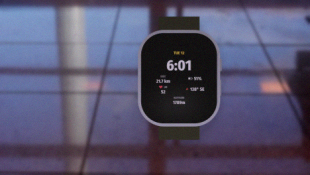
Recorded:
**6:01**
